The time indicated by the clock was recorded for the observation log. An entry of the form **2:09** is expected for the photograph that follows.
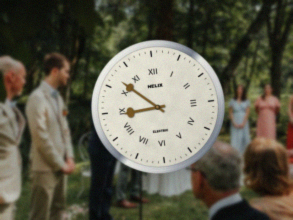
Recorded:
**8:52**
